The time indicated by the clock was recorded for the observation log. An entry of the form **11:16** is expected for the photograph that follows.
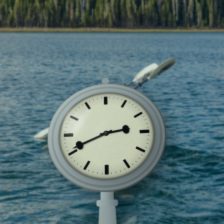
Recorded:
**2:41**
